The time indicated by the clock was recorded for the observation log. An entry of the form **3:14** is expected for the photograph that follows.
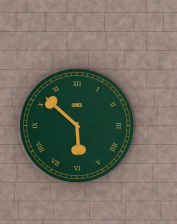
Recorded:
**5:52**
